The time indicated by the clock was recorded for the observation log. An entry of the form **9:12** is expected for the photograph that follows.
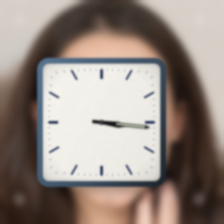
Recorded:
**3:16**
